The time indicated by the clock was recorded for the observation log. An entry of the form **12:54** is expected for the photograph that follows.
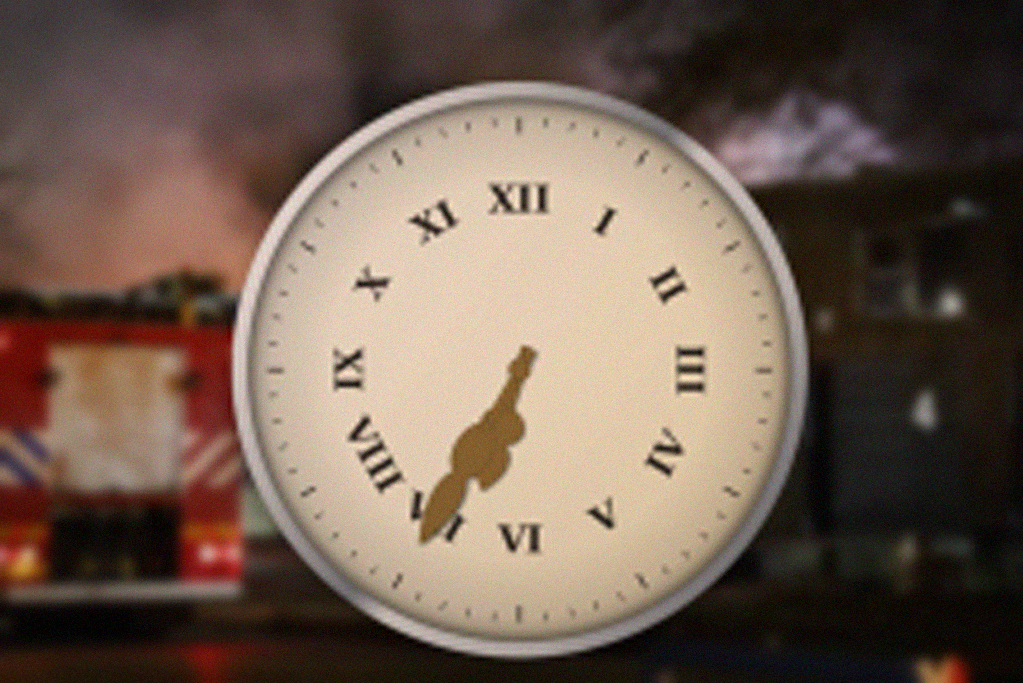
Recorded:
**6:35**
